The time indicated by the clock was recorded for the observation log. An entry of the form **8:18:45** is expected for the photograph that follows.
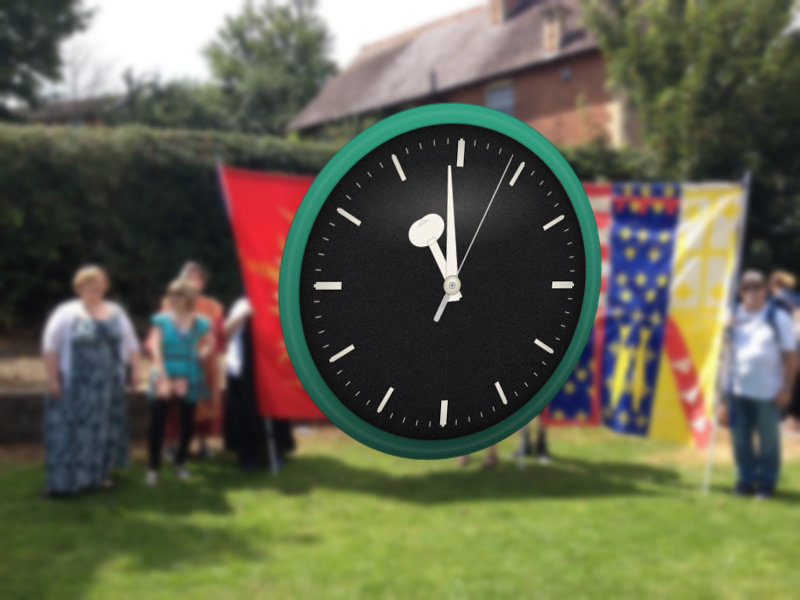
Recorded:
**10:59:04**
